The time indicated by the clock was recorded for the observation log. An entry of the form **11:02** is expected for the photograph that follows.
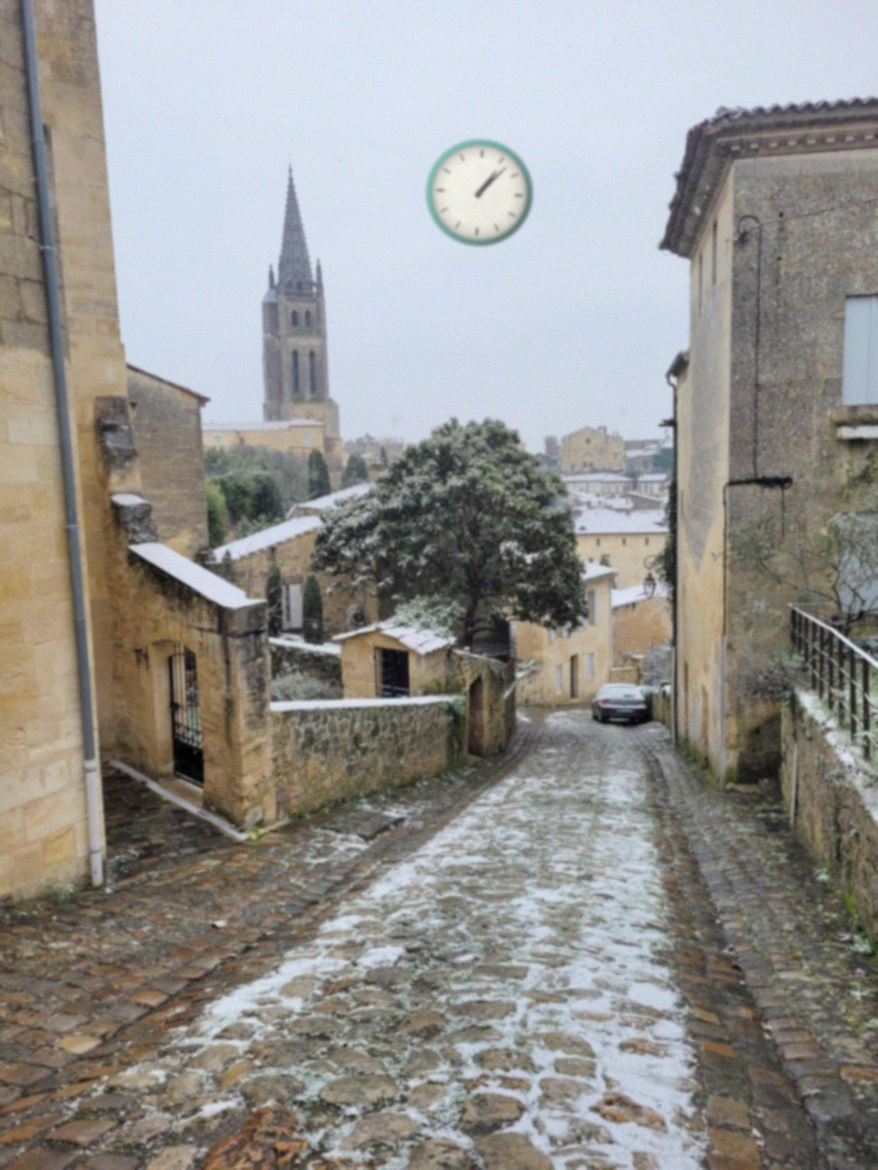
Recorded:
**1:07**
